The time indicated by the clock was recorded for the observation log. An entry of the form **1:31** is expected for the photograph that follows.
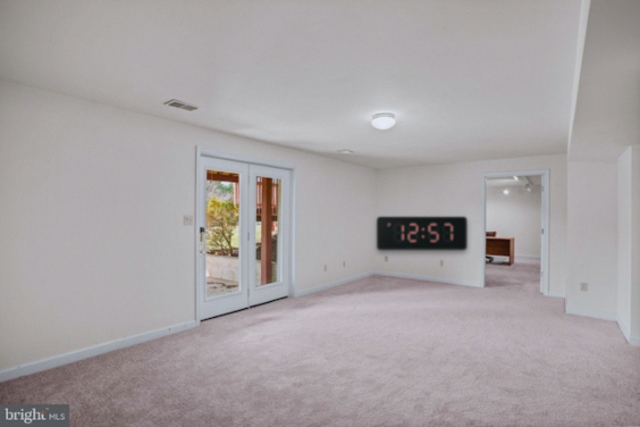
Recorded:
**12:57**
